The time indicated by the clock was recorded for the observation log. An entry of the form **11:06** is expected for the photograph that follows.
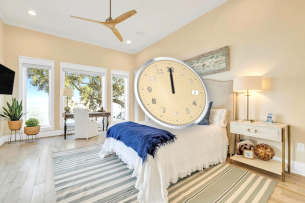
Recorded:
**12:00**
